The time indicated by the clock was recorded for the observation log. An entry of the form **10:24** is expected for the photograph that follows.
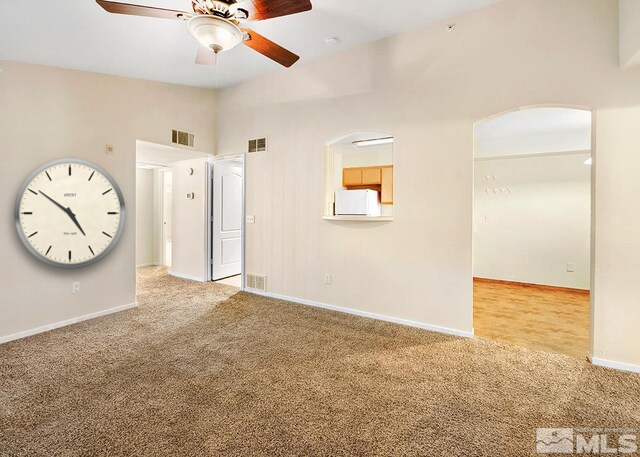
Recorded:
**4:51**
